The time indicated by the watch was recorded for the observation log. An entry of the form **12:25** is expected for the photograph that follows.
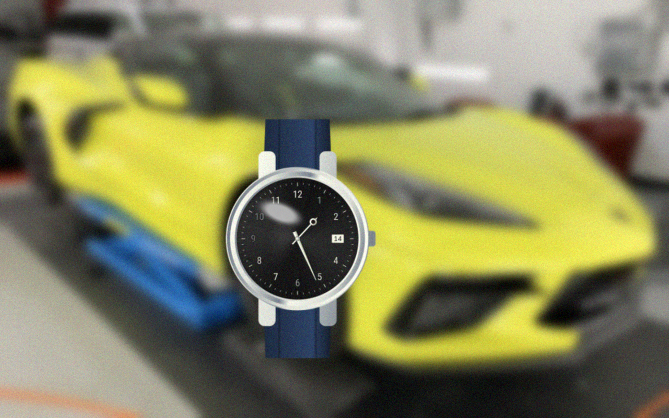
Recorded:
**1:26**
